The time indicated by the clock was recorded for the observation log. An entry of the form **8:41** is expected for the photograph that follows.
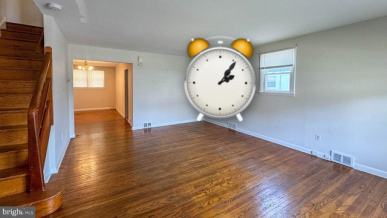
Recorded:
**2:06**
